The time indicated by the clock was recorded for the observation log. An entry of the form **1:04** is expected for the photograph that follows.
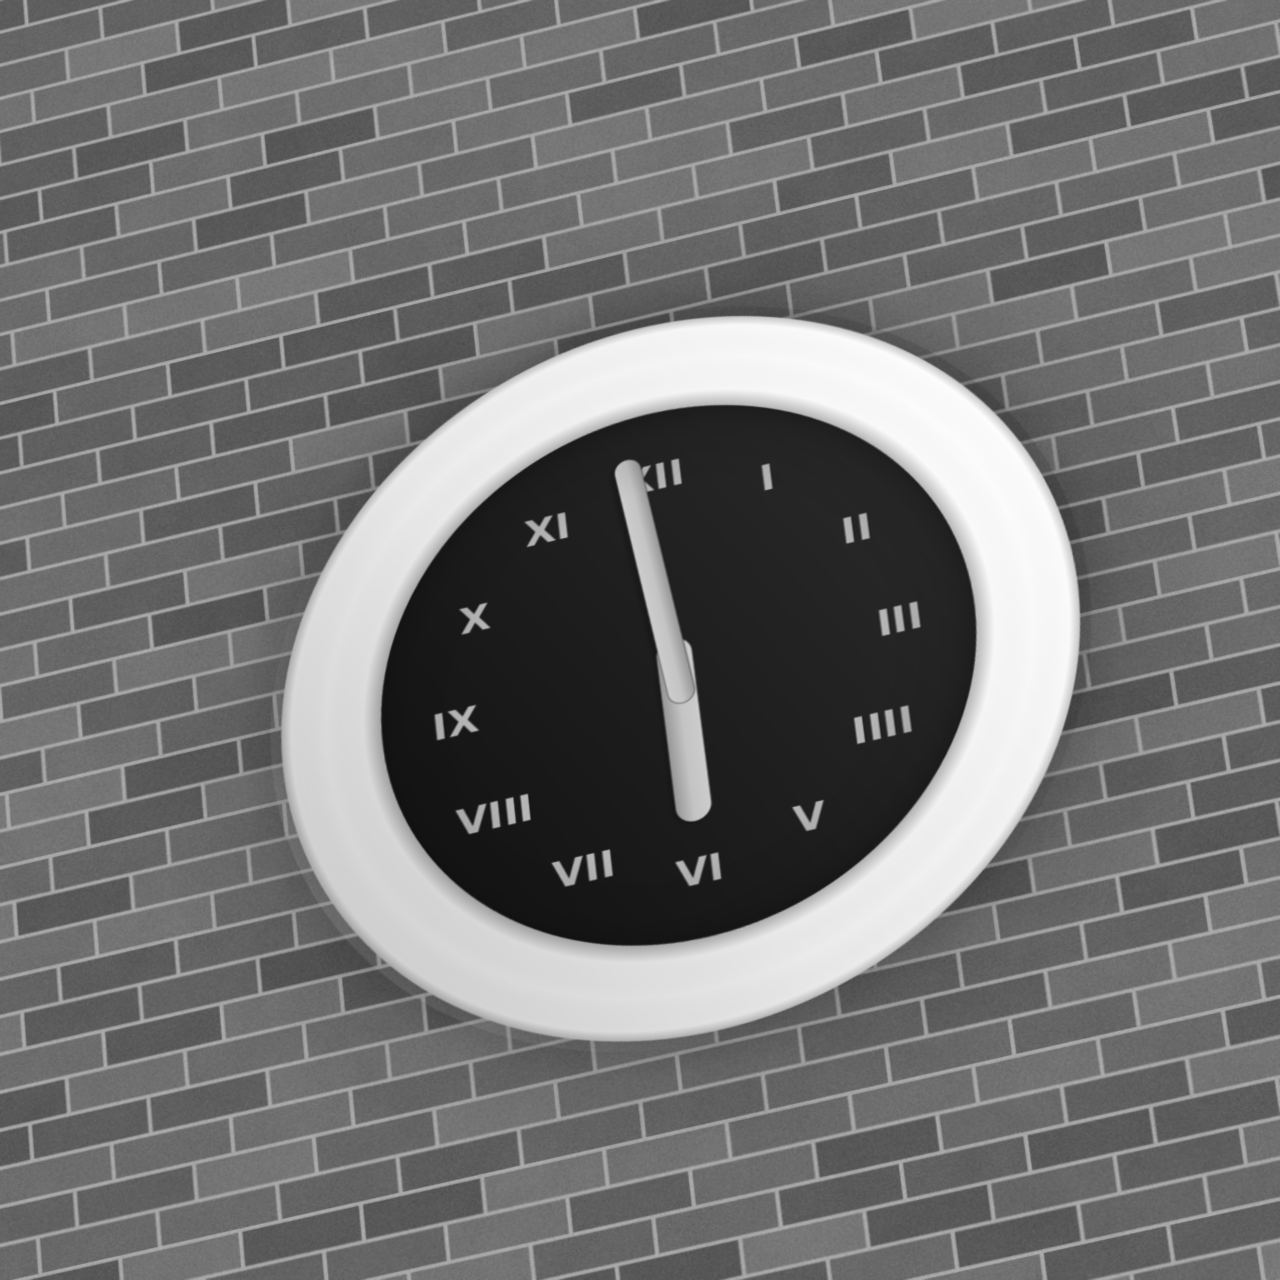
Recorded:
**5:59**
